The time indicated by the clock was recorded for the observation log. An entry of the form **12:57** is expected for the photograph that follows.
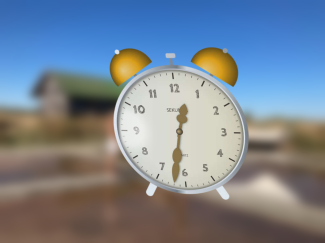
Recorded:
**12:32**
